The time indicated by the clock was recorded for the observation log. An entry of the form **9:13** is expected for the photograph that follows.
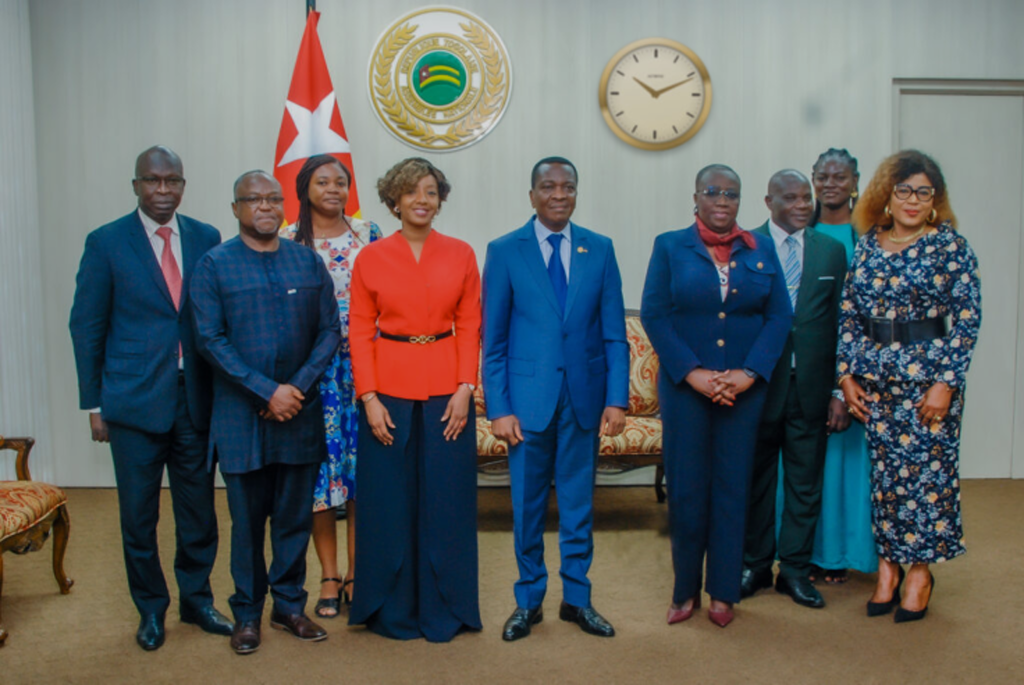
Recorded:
**10:11**
